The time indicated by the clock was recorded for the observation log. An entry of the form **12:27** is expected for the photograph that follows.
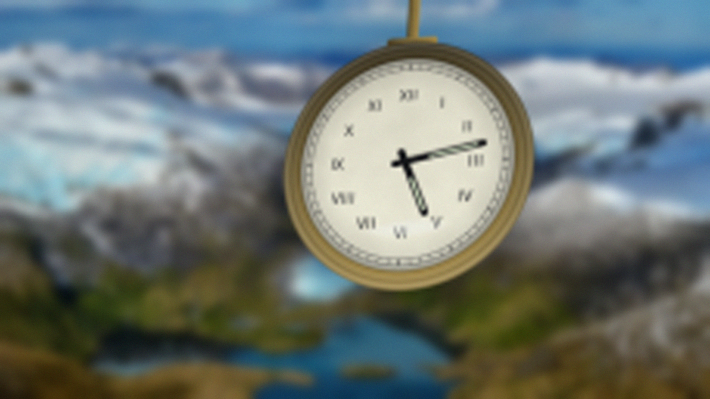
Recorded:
**5:13**
